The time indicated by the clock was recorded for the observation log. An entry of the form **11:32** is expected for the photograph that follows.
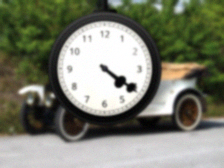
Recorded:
**4:21**
